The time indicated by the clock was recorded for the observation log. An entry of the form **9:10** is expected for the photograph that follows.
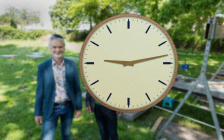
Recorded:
**9:13**
